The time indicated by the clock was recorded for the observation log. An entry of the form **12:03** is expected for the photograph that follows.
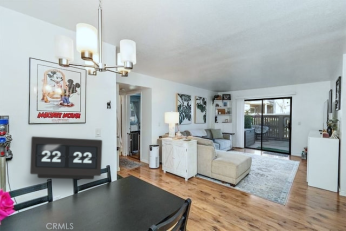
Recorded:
**22:22**
